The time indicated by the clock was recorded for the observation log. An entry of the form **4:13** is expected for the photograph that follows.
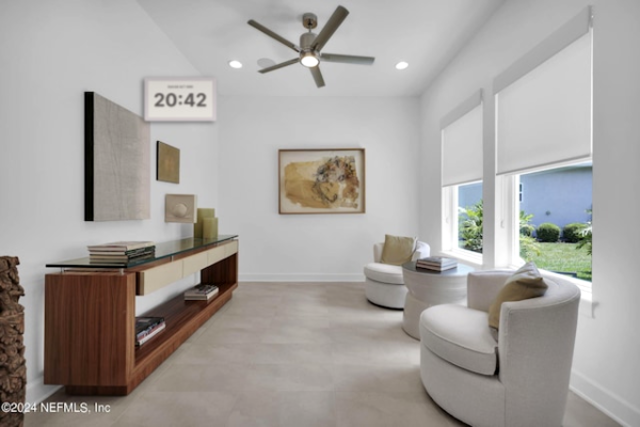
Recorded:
**20:42**
